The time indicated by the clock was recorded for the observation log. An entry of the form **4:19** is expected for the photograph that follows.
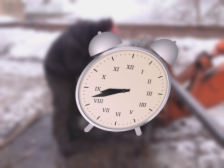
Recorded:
**8:42**
